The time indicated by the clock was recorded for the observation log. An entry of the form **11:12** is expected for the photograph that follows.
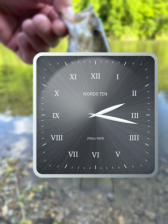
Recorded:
**2:17**
